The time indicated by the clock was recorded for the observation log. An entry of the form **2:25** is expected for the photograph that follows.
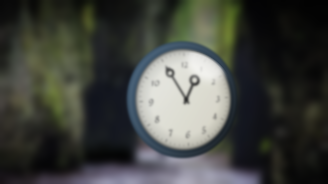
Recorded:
**12:55**
